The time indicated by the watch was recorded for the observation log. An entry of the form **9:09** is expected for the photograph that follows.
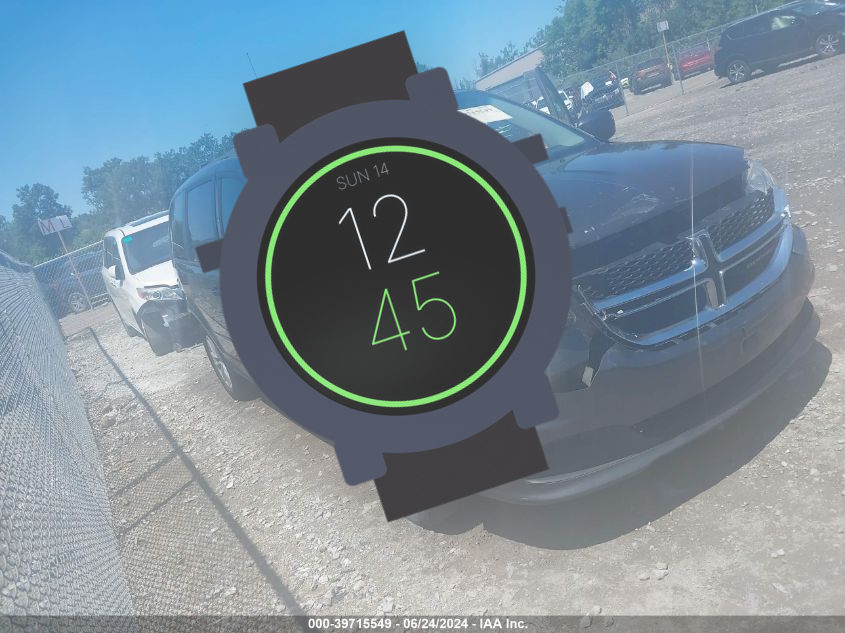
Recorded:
**12:45**
